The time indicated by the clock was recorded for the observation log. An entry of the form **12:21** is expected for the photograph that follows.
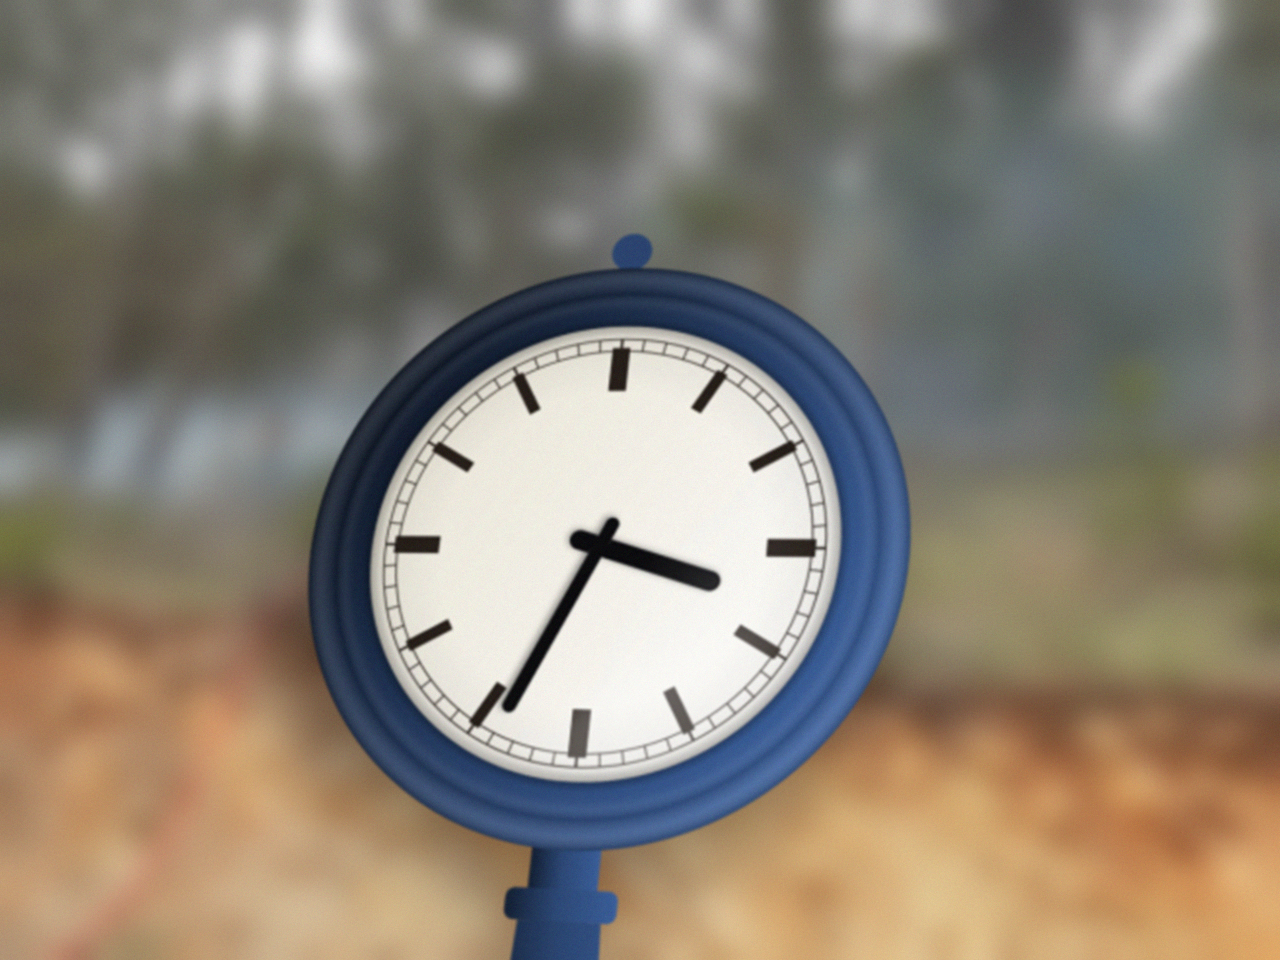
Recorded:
**3:34**
